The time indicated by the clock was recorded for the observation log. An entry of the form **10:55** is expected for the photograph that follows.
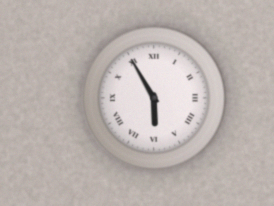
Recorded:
**5:55**
